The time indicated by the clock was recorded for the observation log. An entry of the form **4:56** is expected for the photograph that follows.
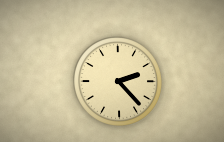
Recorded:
**2:23**
